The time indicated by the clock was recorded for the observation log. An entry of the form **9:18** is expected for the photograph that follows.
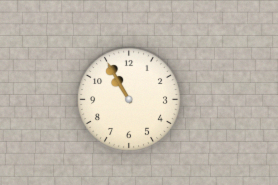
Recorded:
**10:55**
